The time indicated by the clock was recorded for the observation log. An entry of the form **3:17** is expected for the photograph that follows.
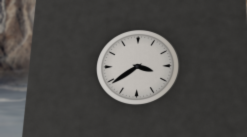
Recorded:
**3:39**
